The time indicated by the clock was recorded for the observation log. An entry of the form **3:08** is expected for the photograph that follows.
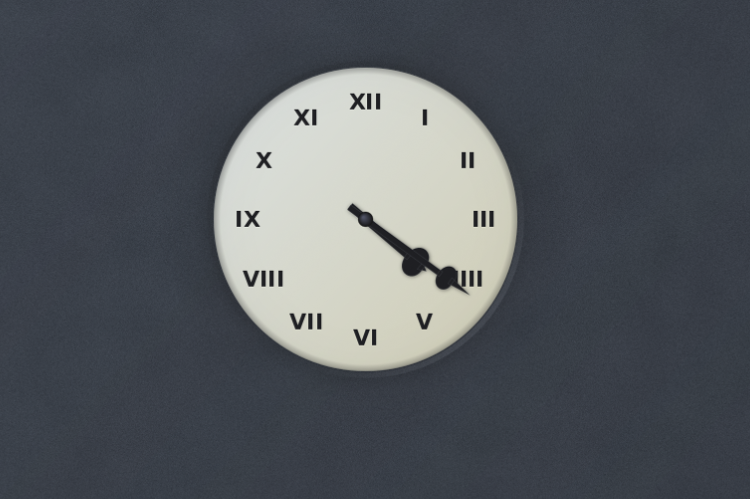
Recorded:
**4:21**
